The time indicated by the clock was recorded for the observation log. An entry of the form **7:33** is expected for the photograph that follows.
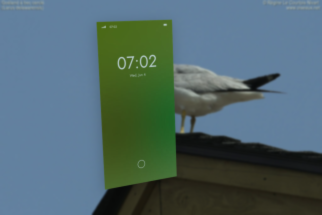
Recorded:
**7:02**
